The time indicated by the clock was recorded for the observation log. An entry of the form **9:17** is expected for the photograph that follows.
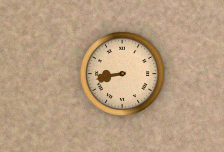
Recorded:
**8:43**
